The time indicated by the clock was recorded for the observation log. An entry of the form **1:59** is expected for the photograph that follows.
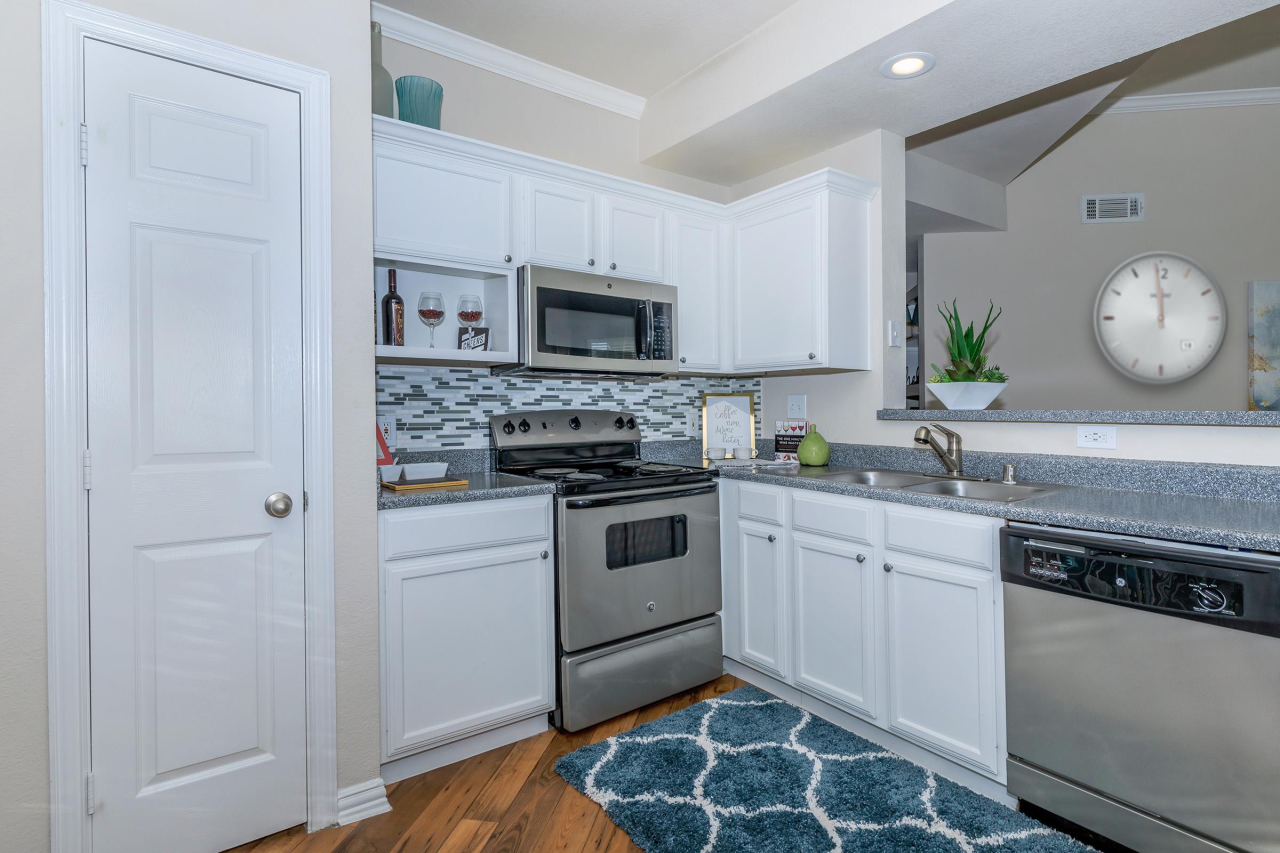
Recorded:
**11:59**
